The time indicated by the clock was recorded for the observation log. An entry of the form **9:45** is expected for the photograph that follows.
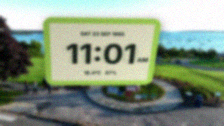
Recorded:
**11:01**
